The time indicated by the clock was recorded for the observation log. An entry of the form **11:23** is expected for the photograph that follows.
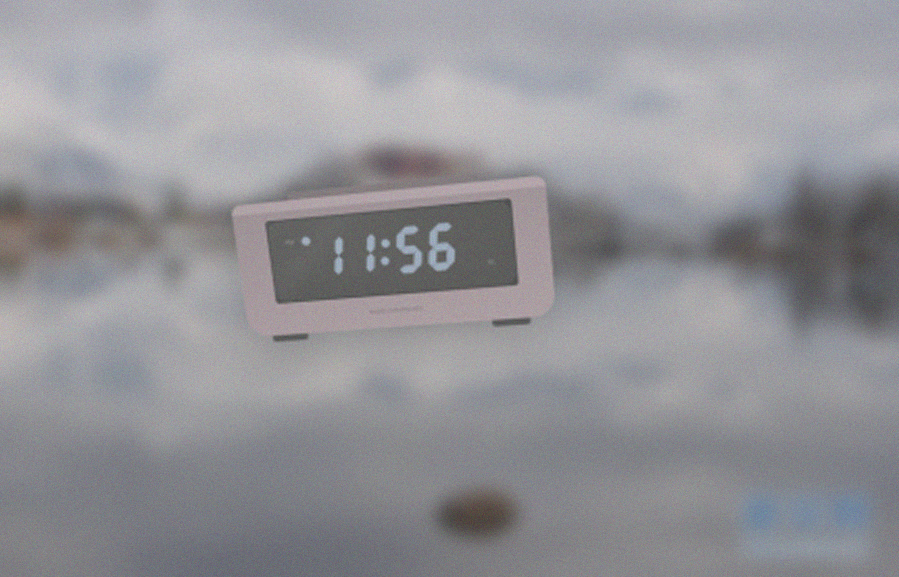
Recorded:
**11:56**
